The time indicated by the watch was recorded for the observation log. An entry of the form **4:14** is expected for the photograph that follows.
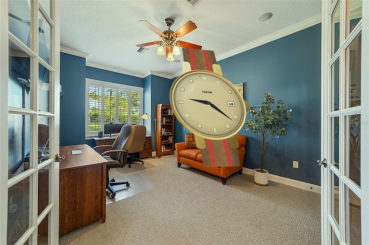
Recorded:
**9:22**
